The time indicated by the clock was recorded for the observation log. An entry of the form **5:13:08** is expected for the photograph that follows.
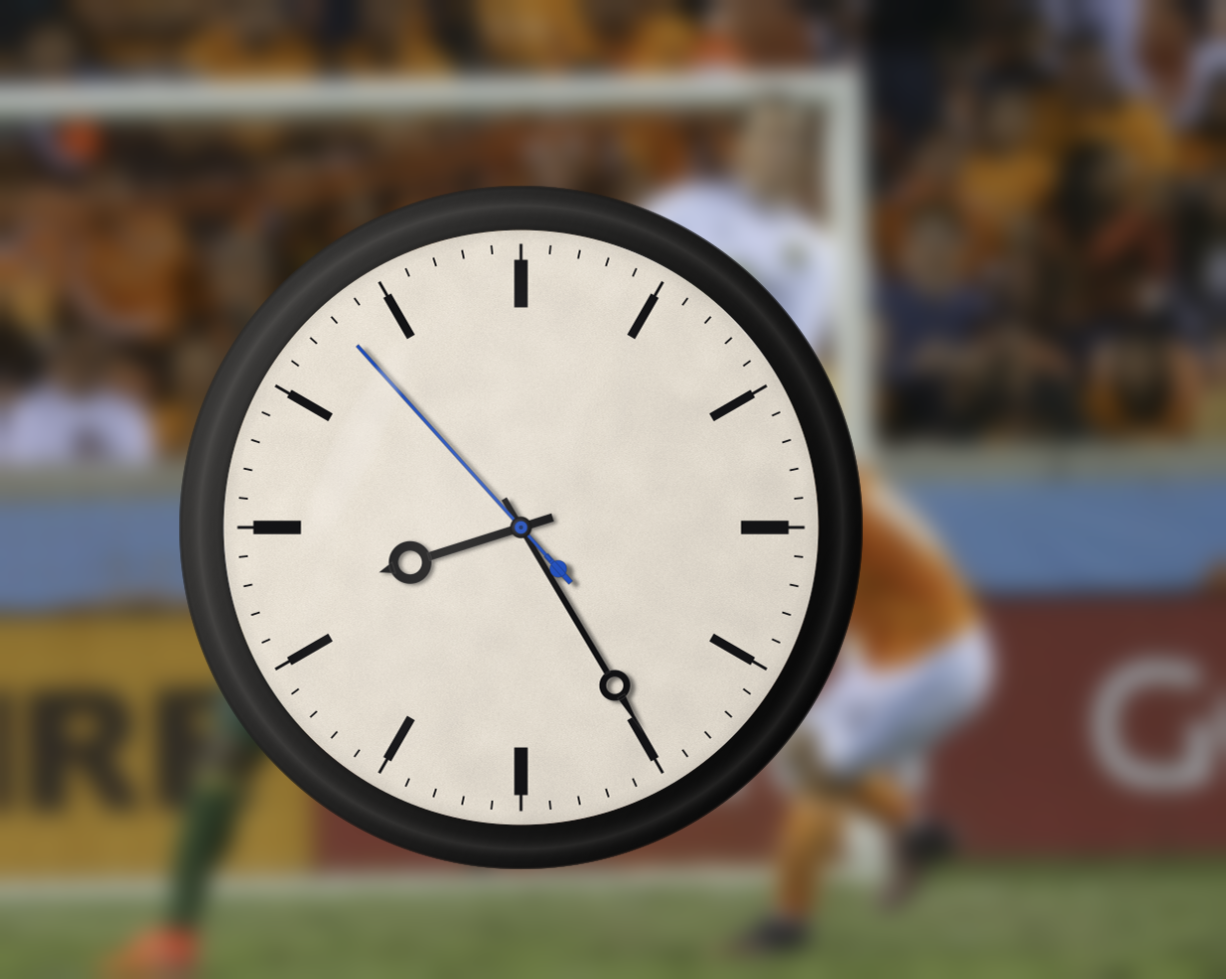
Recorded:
**8:24:53**
